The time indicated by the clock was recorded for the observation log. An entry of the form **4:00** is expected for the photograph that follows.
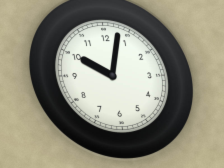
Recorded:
**10:03**
